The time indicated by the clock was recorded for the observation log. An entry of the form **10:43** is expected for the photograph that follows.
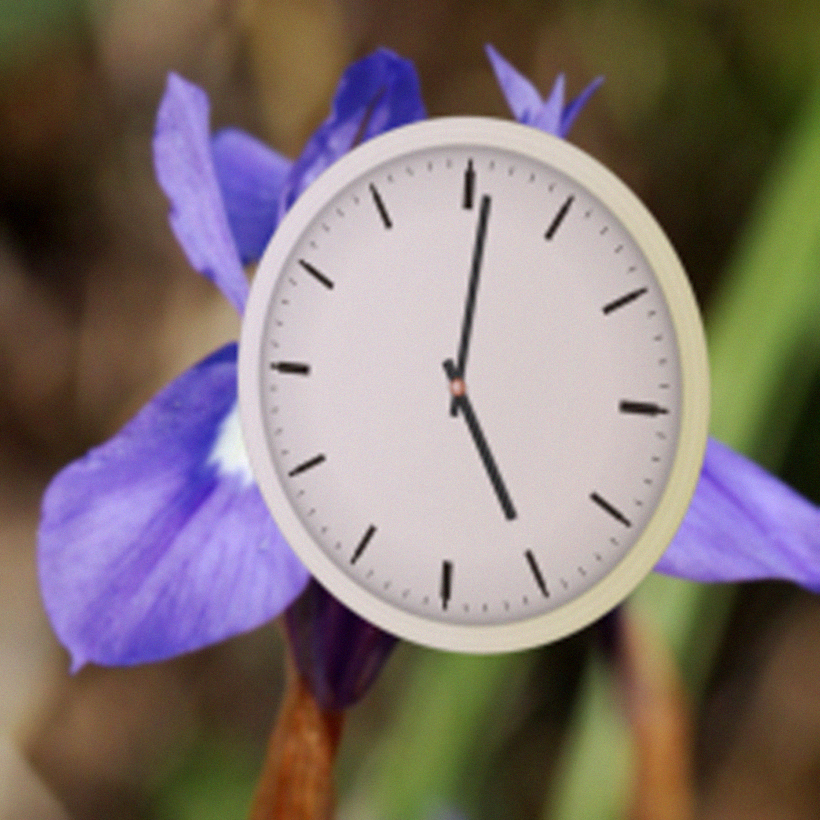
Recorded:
**5:01**
